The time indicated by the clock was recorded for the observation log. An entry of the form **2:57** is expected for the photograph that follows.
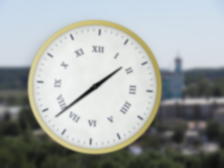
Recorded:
**1:38**
